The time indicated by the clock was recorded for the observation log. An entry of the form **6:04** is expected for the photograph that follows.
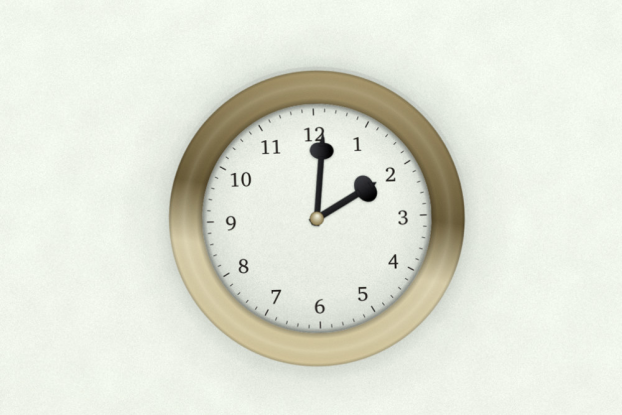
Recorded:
**2:01**
